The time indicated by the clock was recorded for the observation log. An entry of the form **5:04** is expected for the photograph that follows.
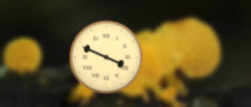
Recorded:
**3:49**
